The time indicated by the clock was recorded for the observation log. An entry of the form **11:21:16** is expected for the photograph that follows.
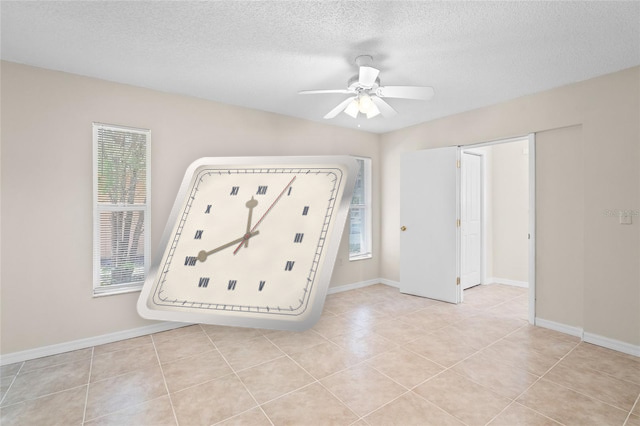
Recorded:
**11:40:04**
